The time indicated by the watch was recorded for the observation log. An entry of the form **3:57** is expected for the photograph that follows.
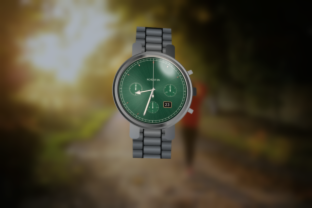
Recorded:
**8:33**
